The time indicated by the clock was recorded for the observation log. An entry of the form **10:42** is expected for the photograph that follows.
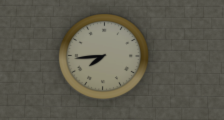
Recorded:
**7:44**
